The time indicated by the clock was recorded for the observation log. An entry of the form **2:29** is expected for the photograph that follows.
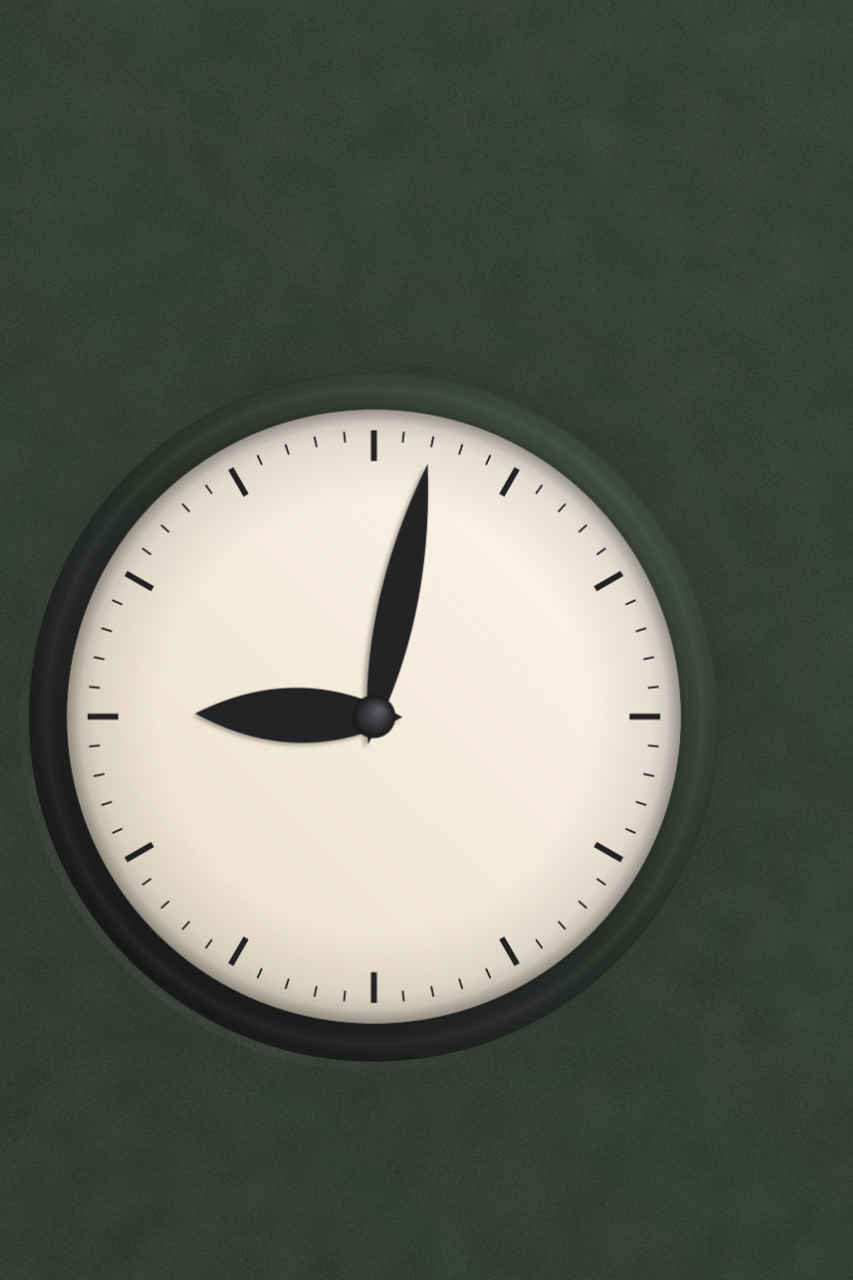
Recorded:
**9:02**
